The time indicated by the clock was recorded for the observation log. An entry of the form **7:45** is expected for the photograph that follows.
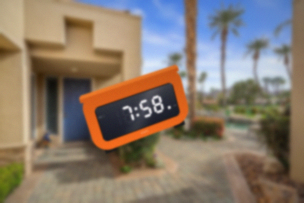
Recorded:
**7:58**
